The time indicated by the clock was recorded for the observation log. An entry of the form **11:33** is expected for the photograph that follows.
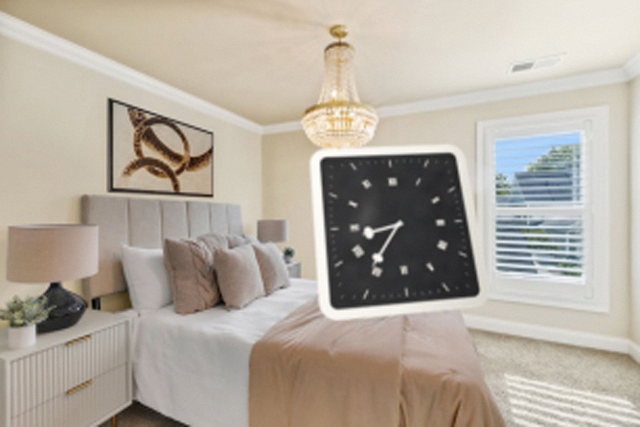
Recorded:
**8:36**
